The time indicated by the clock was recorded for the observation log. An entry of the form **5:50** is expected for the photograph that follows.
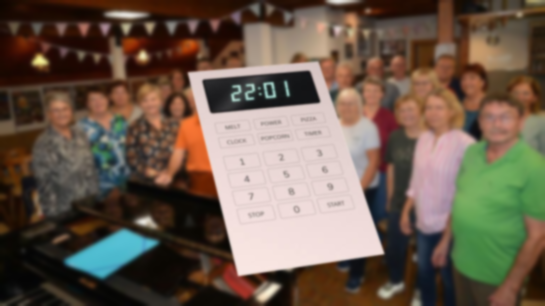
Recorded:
**22:01**
